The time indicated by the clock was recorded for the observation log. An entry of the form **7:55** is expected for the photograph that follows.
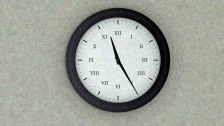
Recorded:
**11:25**
